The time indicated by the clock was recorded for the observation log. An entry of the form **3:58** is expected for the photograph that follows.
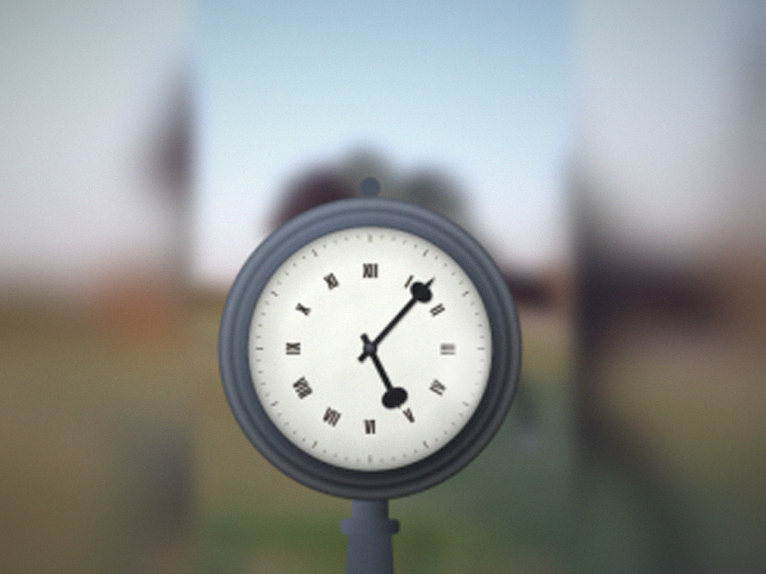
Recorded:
**5:07**
